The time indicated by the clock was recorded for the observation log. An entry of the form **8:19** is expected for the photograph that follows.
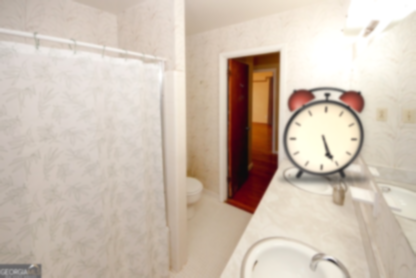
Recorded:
**5:26**
